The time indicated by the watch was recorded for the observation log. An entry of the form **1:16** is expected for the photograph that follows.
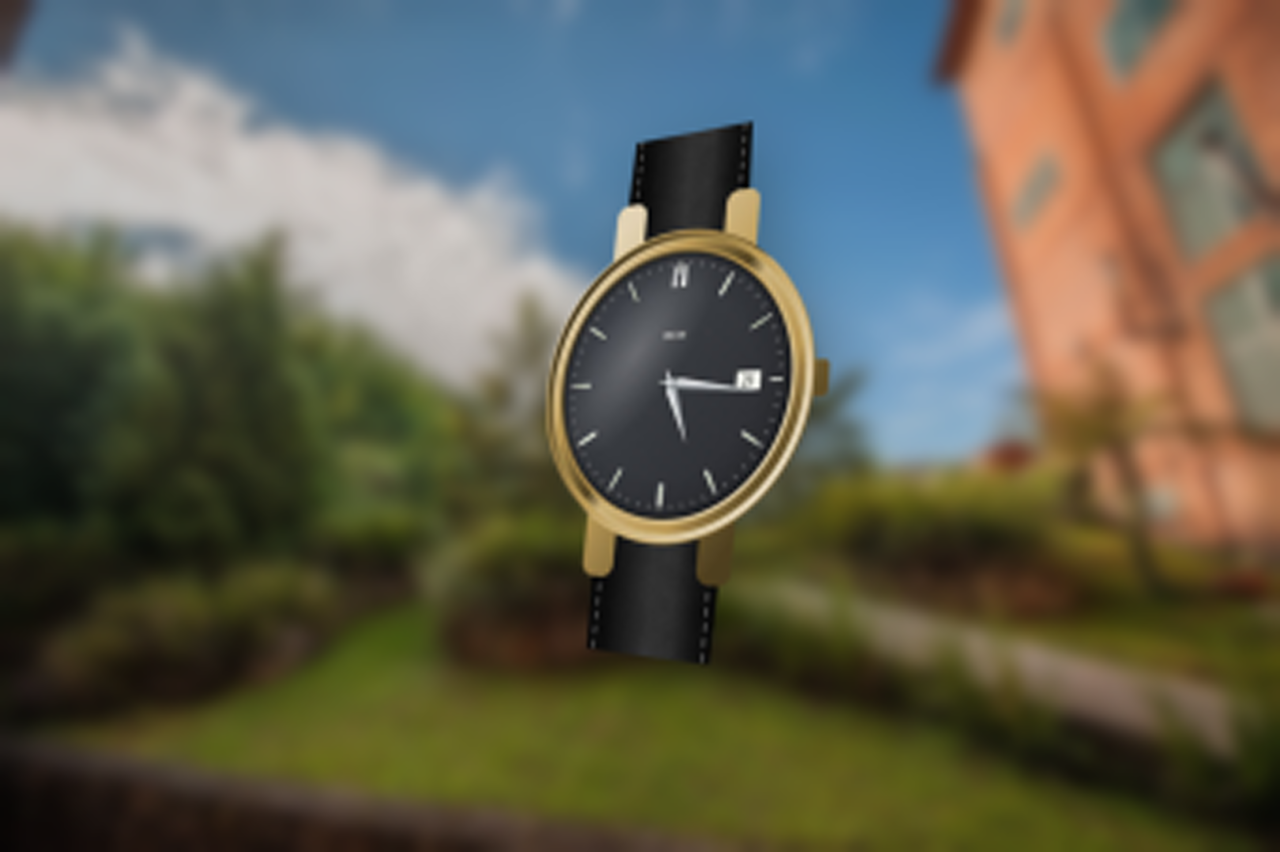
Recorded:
**5:16**
